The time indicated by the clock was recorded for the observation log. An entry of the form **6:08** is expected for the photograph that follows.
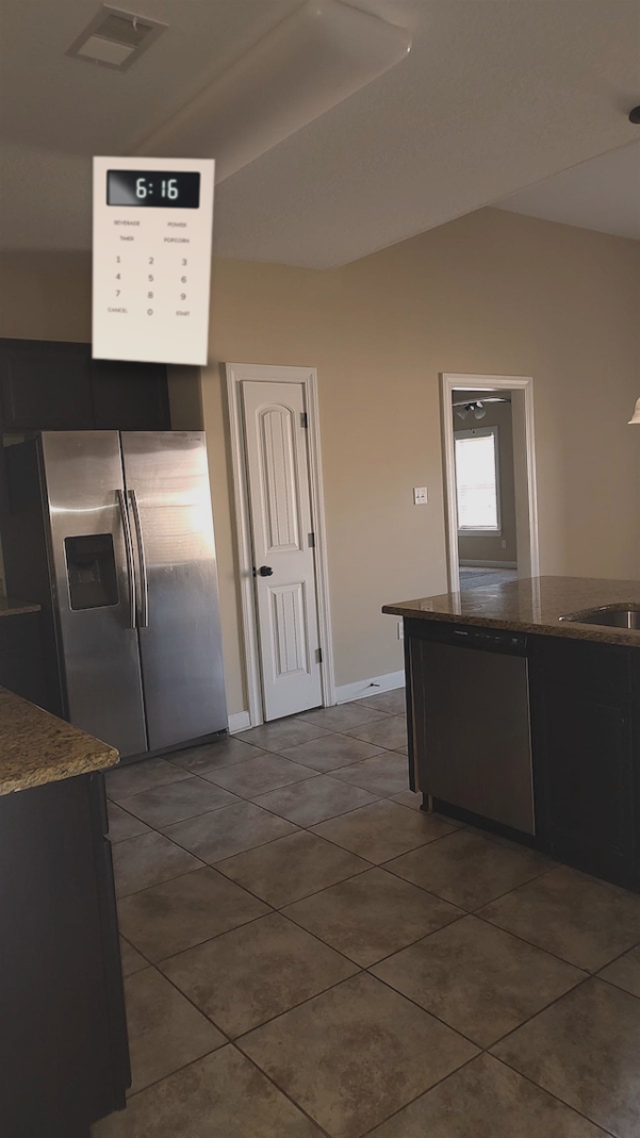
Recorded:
**6:16**
